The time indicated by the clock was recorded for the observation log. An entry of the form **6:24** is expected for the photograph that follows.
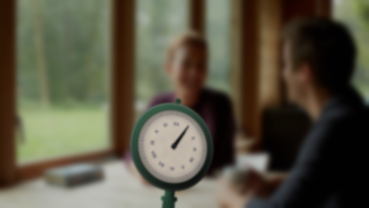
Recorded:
**1:05**
